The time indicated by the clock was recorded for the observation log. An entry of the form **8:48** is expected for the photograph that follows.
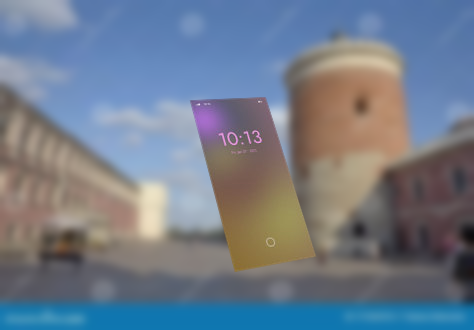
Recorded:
**10:13**
